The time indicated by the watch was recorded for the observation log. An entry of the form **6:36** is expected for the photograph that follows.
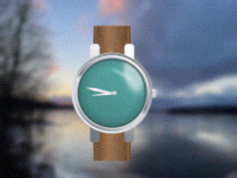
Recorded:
**8:47**
